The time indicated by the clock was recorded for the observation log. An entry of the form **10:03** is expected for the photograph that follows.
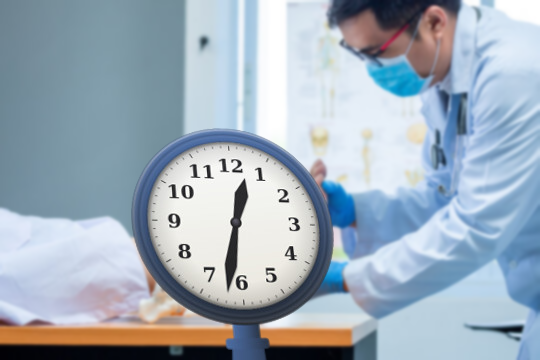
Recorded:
**12:32**
